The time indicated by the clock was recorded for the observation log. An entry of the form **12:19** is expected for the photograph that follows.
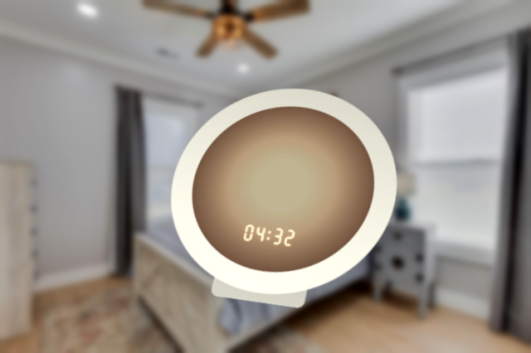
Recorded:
**4:32**
